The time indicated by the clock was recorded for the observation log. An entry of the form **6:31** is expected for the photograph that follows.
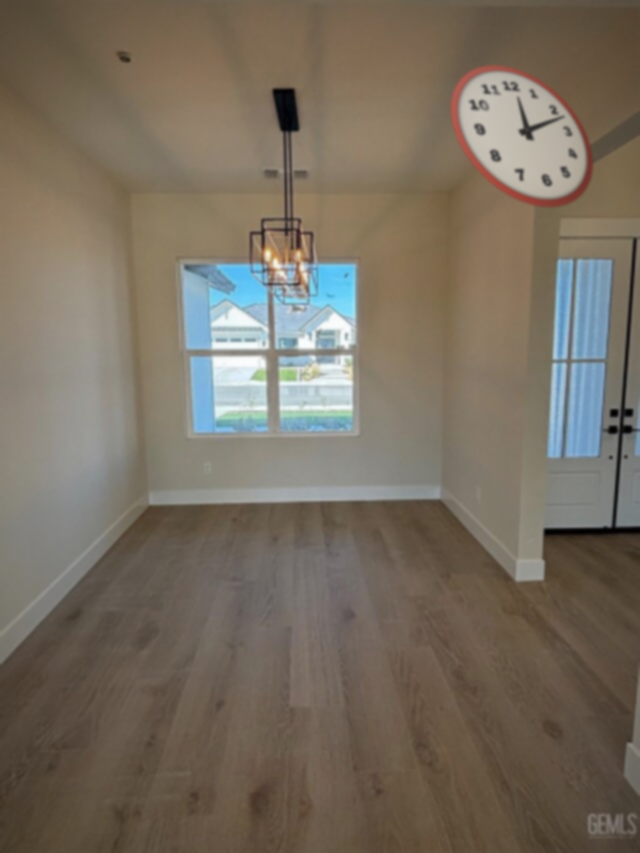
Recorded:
**12:12**
